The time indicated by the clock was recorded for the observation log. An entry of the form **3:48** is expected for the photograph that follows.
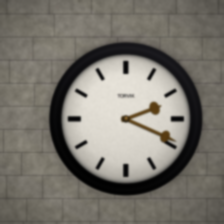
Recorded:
**2:19**
